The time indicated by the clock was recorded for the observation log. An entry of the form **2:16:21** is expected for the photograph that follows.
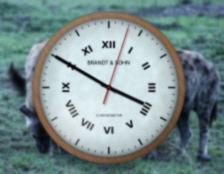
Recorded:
**3:50:03**
